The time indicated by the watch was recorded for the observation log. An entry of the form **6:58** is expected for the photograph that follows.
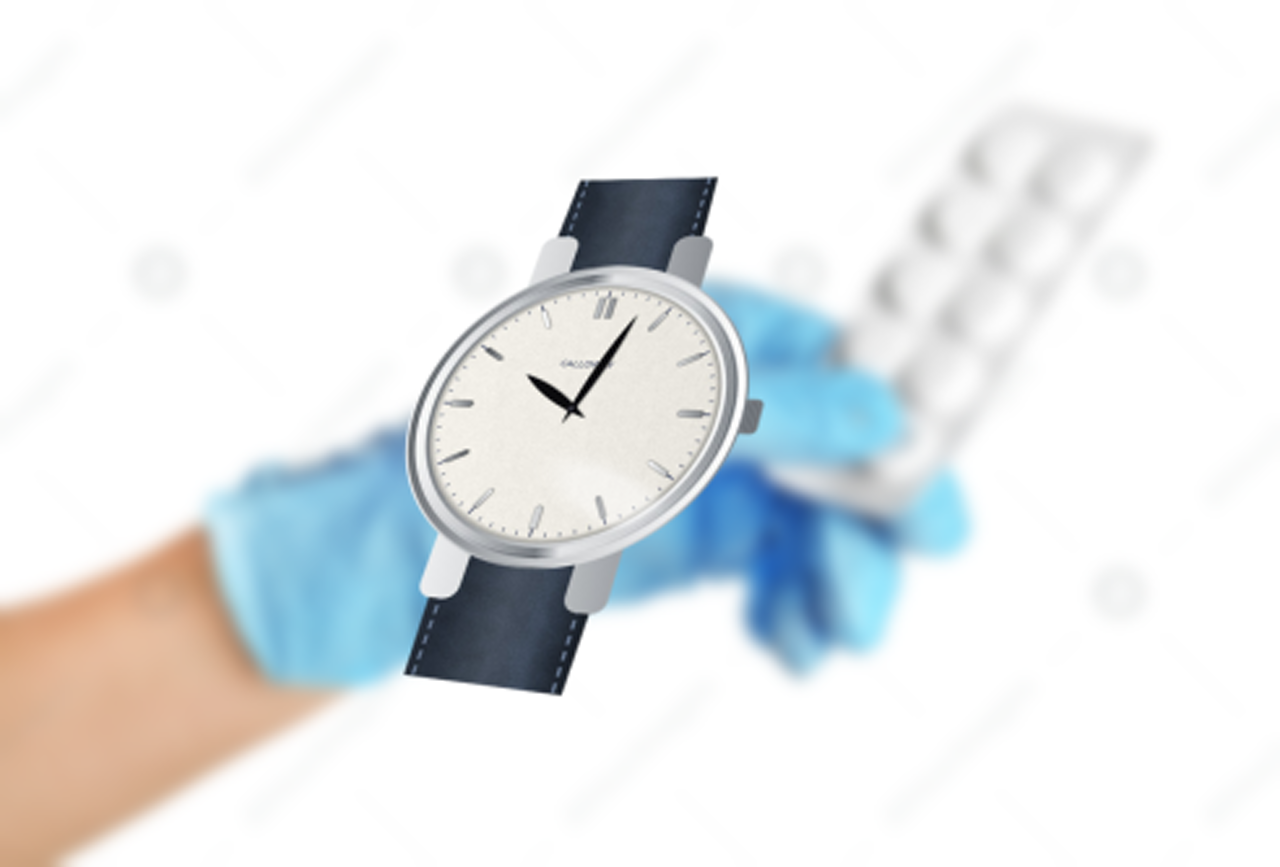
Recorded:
**10:03**
